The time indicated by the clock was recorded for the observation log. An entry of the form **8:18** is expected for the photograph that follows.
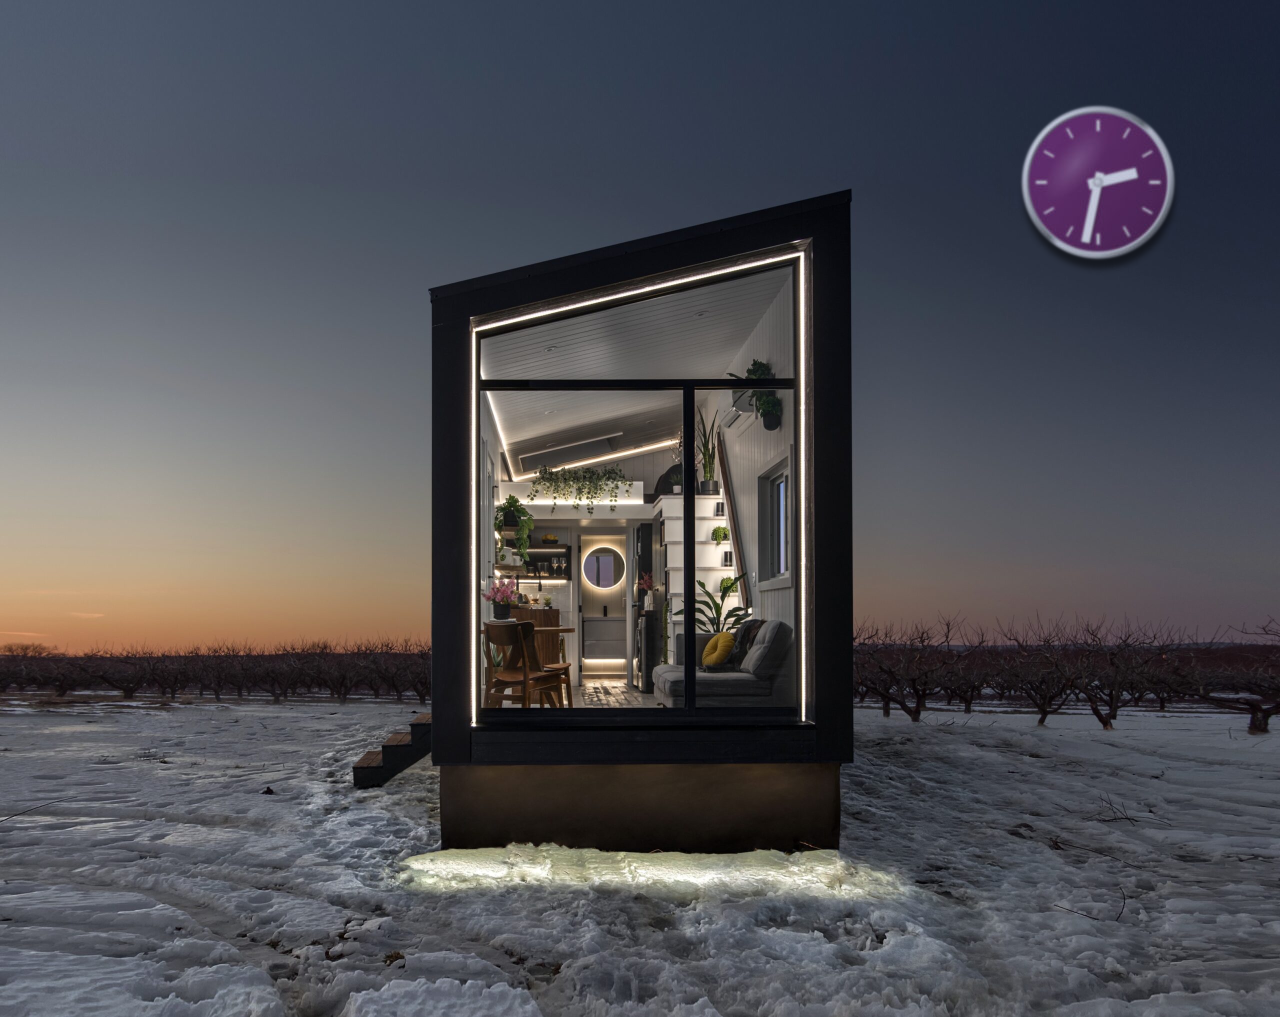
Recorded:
**2:32**
